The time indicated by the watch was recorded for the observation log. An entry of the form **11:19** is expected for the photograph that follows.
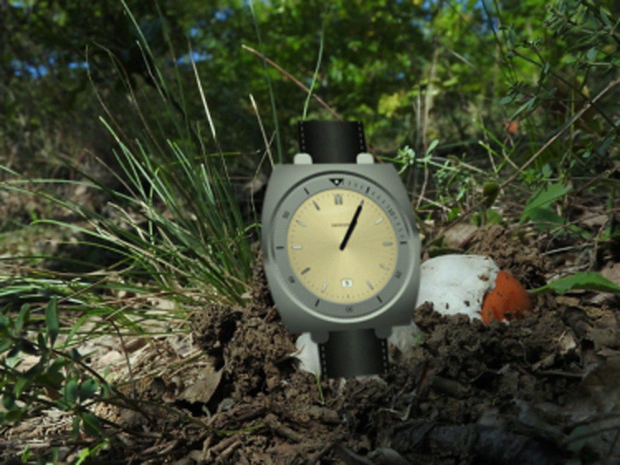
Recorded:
**1:05**
